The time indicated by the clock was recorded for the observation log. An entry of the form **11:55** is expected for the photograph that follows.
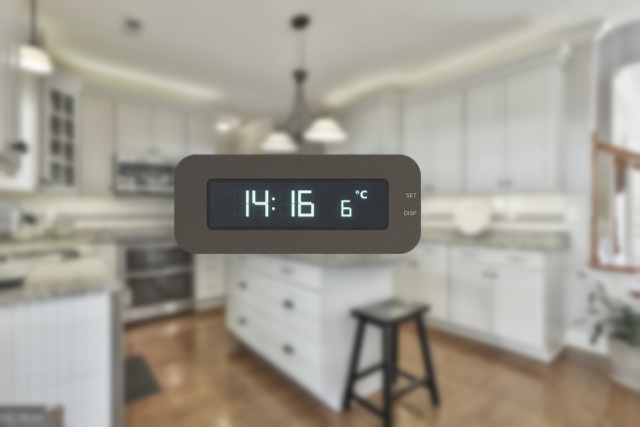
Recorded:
**14:16**
